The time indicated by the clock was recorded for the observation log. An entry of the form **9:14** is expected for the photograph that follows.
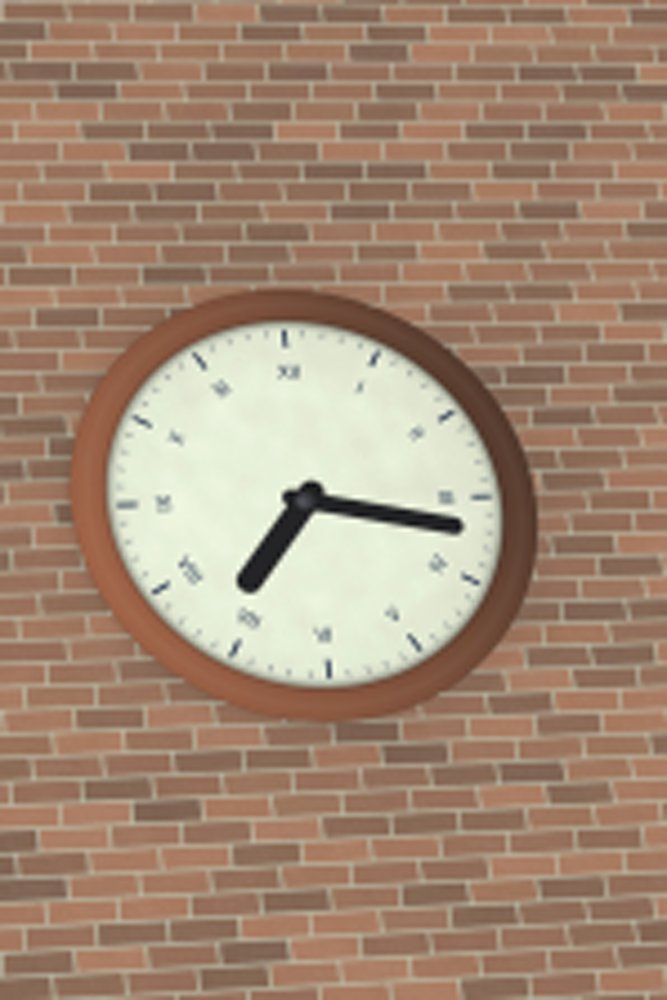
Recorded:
**7:17**
